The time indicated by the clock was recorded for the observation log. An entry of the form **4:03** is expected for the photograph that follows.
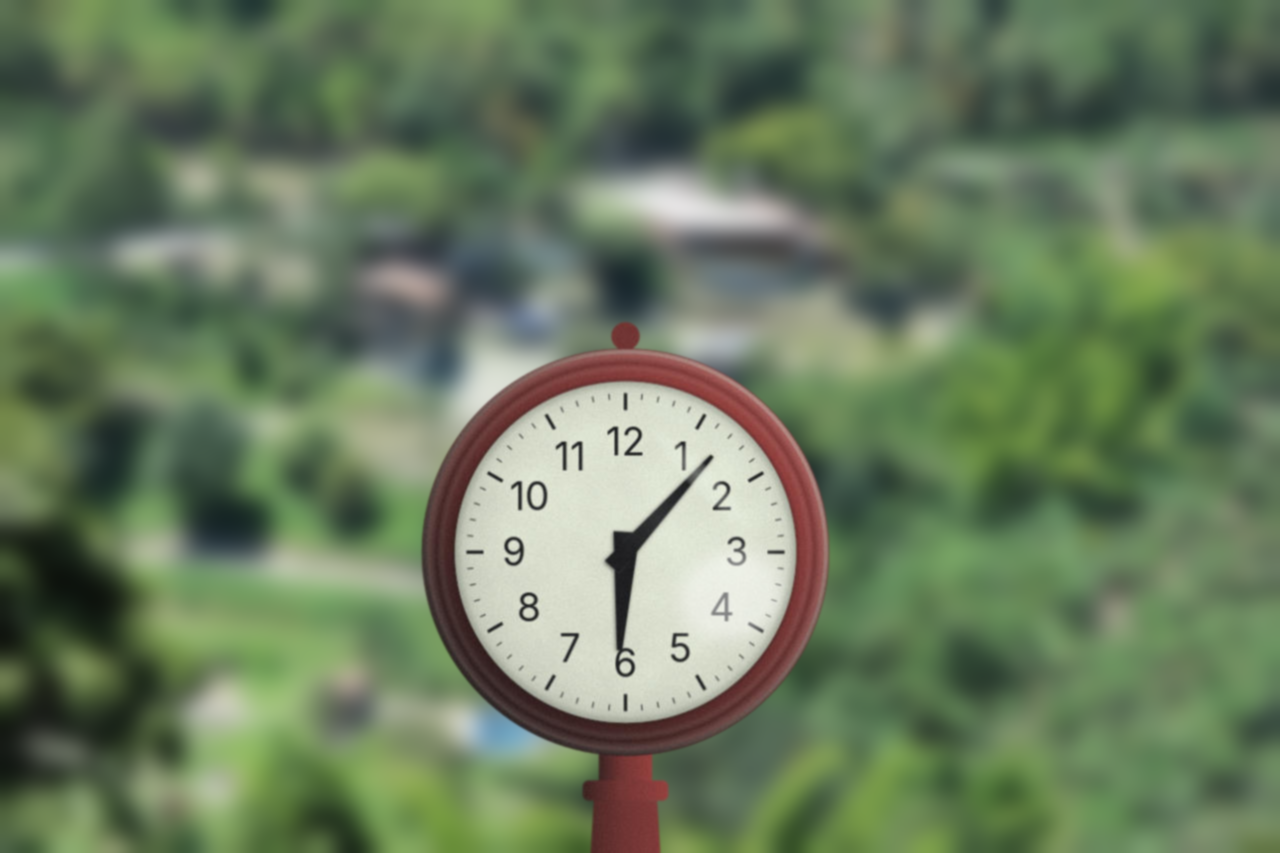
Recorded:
**6:07**
